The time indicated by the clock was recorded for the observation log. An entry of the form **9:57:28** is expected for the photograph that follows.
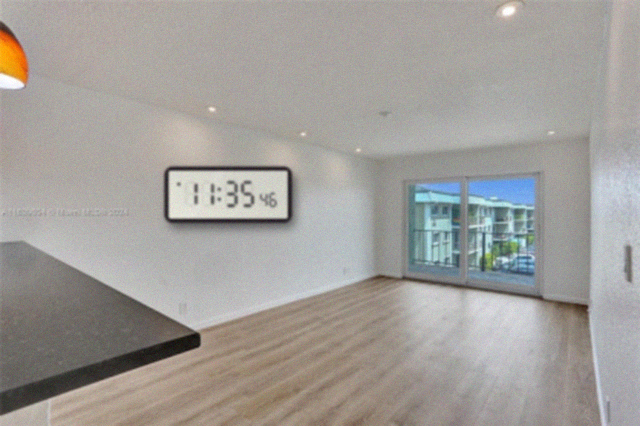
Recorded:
**11:35:46**
